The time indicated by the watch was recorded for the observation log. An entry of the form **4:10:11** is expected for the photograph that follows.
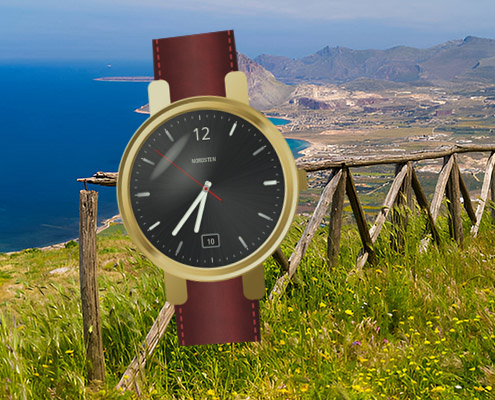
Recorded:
**6:36:52**
